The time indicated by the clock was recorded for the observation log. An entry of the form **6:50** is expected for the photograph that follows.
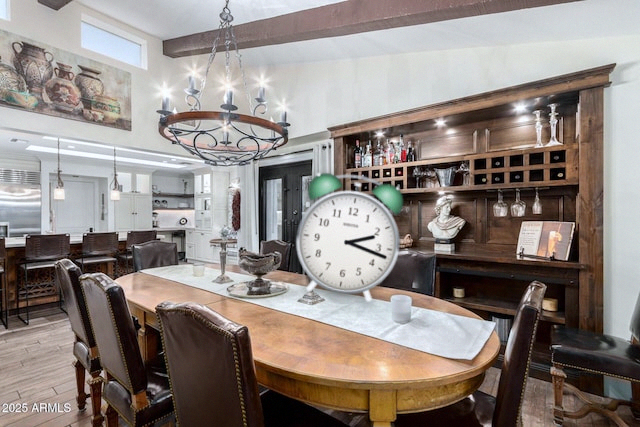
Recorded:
**2:17**
